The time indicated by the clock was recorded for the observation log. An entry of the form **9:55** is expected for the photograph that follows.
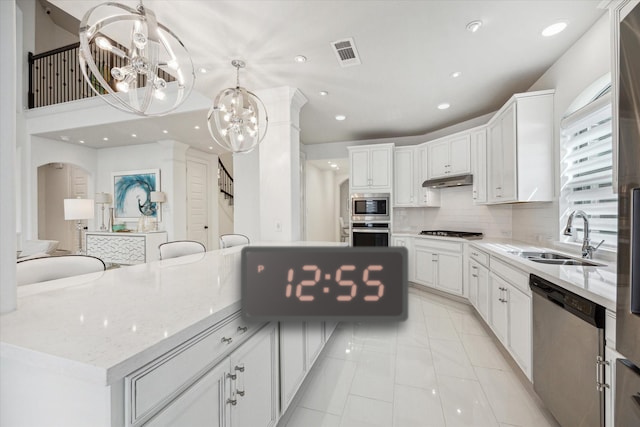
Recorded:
**12:55**
